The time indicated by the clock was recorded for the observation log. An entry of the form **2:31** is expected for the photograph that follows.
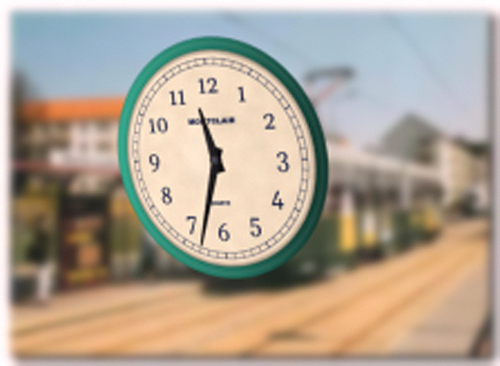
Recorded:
**11:33**
